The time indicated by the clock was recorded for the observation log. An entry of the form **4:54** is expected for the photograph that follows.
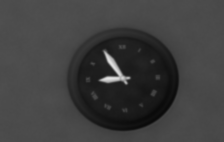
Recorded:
**8:55**
